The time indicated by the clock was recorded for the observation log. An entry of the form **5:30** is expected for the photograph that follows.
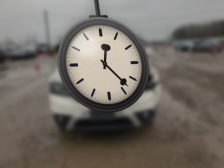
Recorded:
**12:23**
